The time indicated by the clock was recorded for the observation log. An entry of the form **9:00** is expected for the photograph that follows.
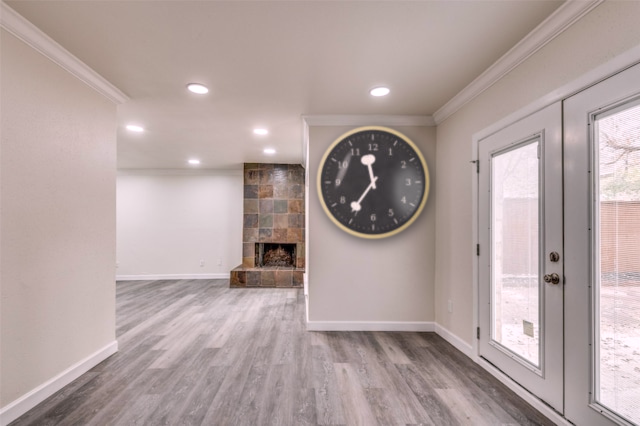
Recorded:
**11:36**
